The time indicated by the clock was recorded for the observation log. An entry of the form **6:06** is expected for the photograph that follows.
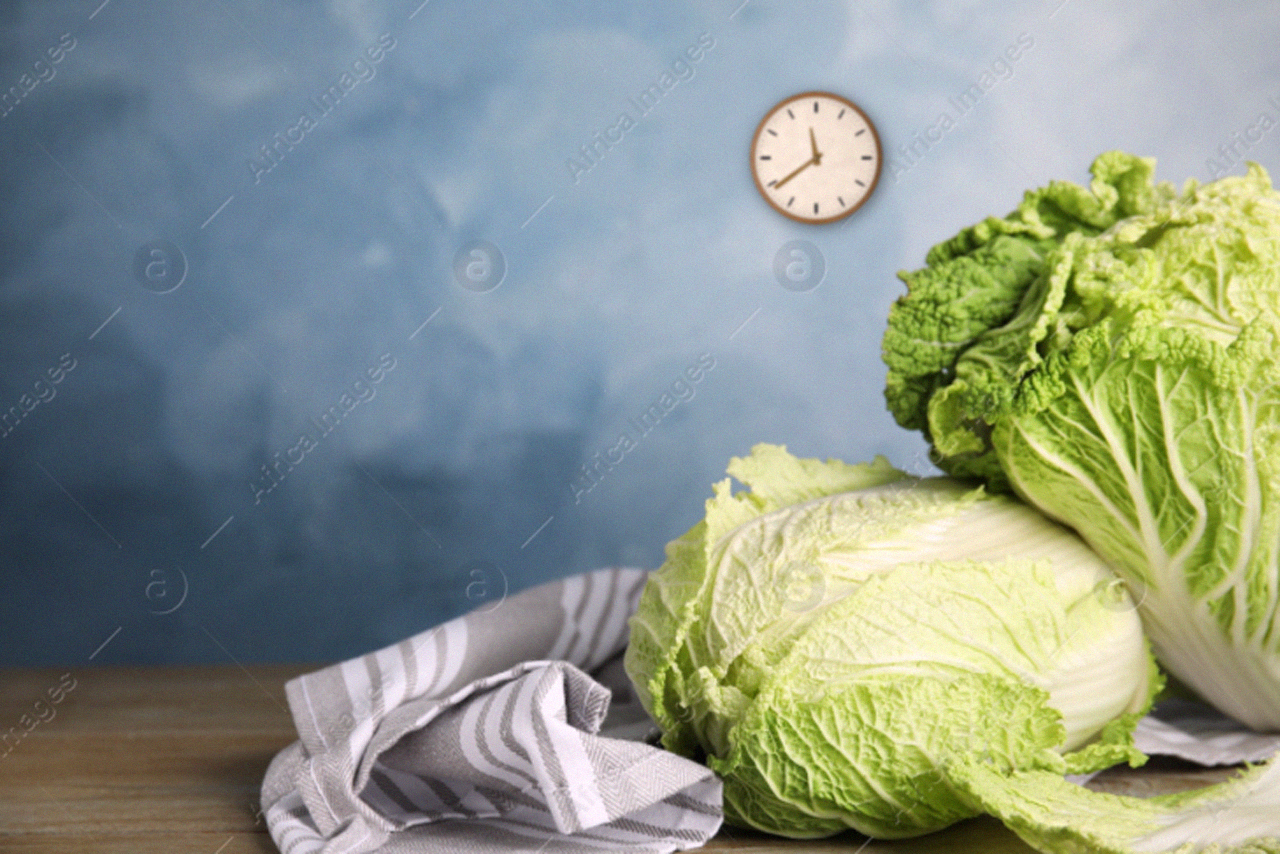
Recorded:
**11:39**
